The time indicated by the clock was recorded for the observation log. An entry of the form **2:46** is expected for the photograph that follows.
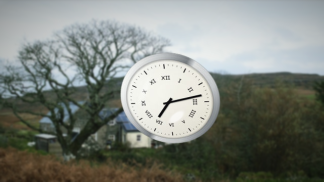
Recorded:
**7:13**
